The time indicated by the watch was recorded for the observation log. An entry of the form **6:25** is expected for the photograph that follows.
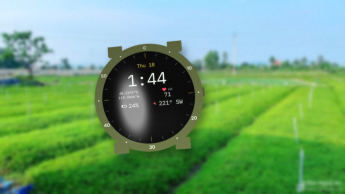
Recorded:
**1:44**
